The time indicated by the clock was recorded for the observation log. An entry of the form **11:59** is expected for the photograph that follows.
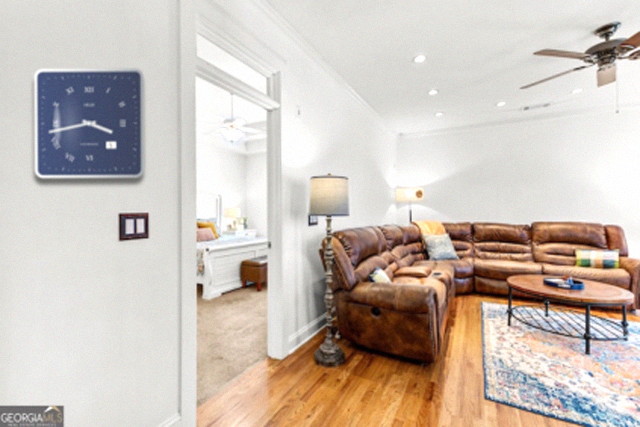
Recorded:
**3:43**
